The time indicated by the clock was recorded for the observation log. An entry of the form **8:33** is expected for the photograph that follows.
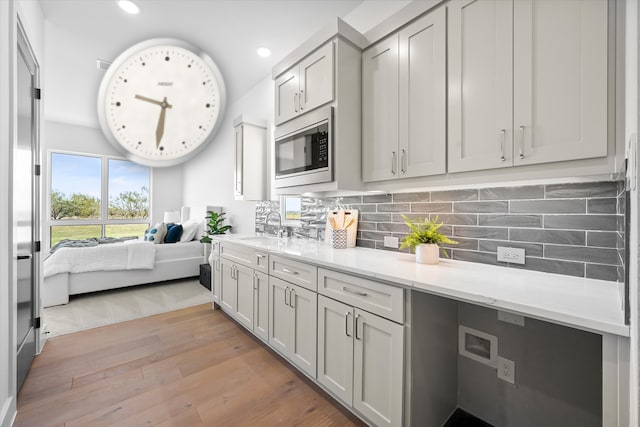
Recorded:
**9:31**
